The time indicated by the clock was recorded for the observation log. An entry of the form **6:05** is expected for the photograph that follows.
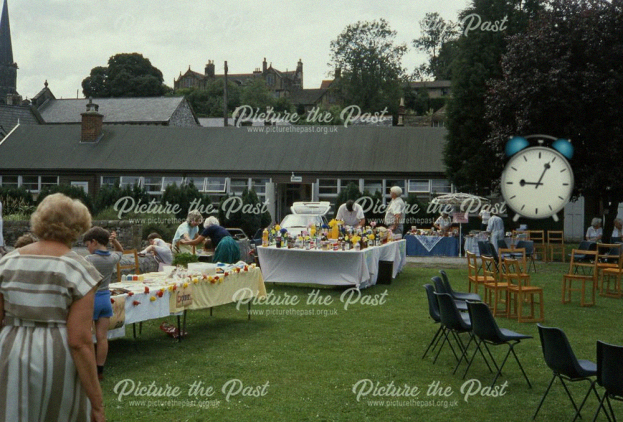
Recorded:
**9:04**
